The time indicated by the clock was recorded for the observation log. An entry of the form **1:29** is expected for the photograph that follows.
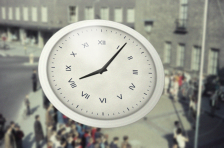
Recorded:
**8:06**
